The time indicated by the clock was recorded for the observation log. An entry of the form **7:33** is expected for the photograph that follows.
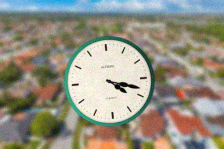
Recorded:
**4:18**
